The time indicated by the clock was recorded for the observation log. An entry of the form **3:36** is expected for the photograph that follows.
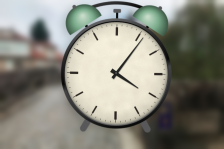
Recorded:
**4:06**
